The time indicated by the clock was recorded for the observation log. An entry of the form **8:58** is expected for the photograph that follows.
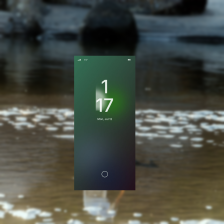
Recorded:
**1:17**
